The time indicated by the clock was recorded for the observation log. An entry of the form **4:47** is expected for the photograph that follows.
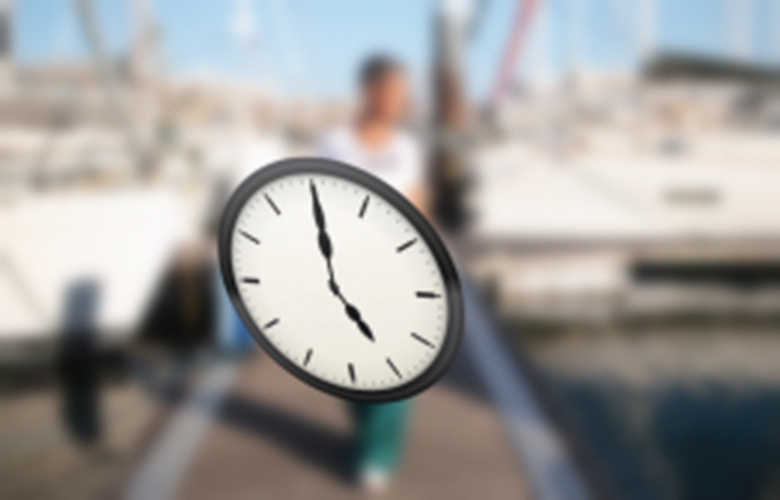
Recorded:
**5:00**
